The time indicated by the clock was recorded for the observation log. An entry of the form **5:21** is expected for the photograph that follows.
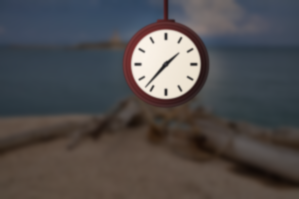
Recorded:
**1:37**
